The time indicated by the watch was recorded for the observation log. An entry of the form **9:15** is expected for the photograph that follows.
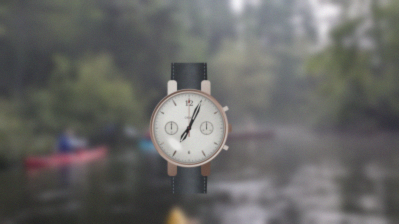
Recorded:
**7:04**
